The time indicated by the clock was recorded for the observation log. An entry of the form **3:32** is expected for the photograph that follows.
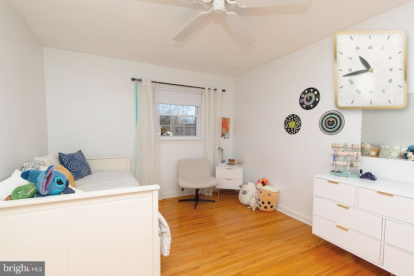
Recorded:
**10:43**
